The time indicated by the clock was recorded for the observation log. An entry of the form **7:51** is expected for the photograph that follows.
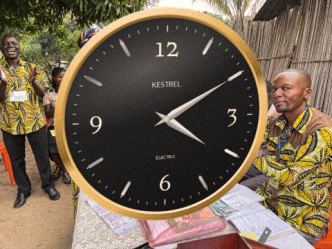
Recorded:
**4:10**
